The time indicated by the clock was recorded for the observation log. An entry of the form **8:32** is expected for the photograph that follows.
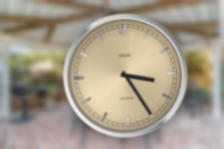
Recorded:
**3:25**
